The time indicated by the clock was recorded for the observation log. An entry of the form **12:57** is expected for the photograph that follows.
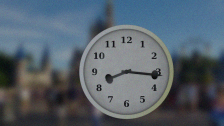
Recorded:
**8:16**
